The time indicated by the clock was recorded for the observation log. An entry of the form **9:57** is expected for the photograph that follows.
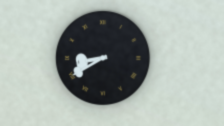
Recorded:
**8:40**
